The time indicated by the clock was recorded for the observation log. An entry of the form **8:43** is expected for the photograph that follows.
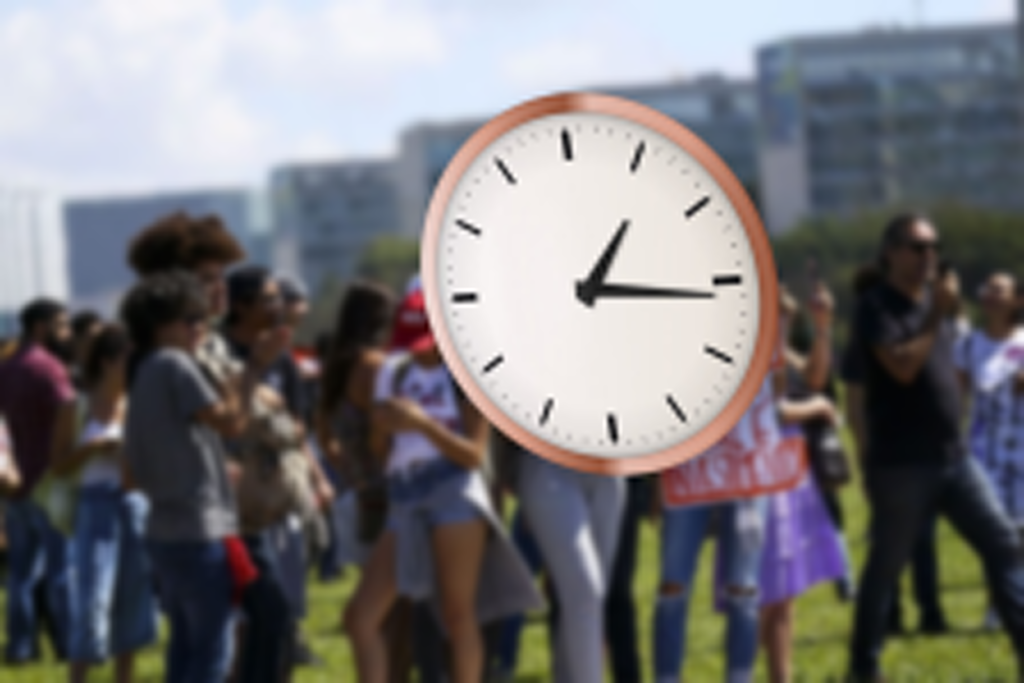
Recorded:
**1:16**
